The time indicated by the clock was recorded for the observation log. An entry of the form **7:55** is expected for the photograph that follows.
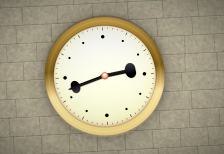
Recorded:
**2:42**
